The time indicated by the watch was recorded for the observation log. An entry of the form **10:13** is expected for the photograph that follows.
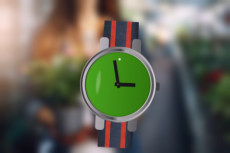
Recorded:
**2:58**
